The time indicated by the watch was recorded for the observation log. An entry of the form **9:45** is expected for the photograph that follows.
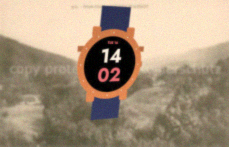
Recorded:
**14:02**
